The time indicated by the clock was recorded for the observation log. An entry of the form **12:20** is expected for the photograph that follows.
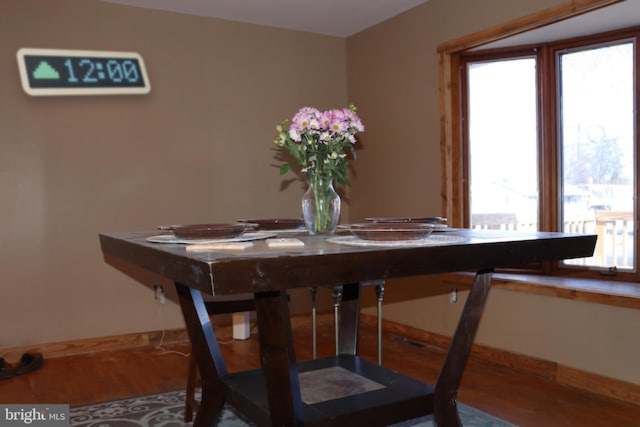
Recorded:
**12:00**
